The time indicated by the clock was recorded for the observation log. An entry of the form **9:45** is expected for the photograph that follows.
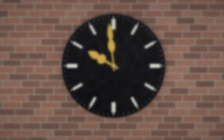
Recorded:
**9:59**
